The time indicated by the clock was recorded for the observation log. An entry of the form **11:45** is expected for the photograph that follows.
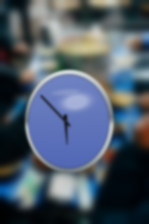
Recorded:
**5:52**
